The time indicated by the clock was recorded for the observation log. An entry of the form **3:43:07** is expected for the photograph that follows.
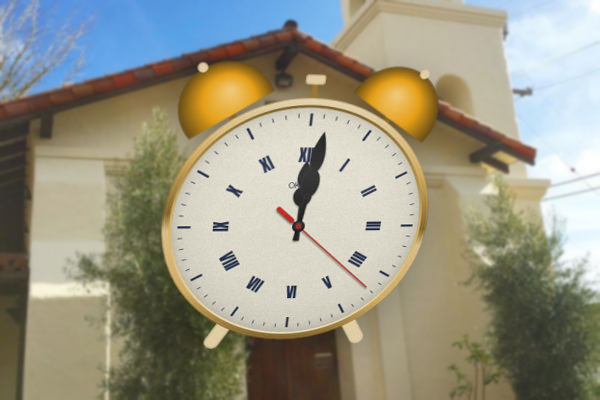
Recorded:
**12:01:22**
